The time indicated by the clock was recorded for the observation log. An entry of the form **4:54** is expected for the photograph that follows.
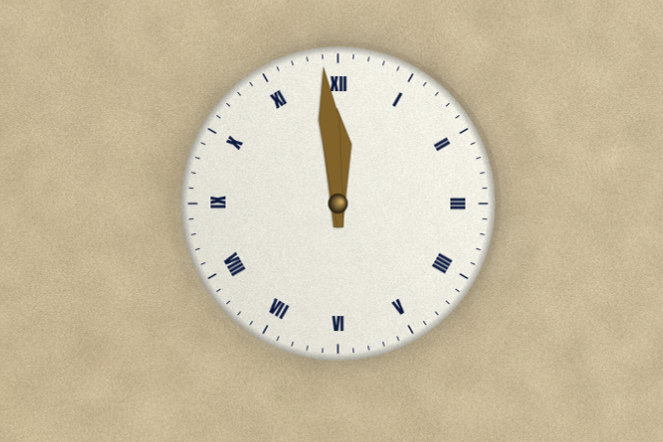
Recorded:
**11:59**
